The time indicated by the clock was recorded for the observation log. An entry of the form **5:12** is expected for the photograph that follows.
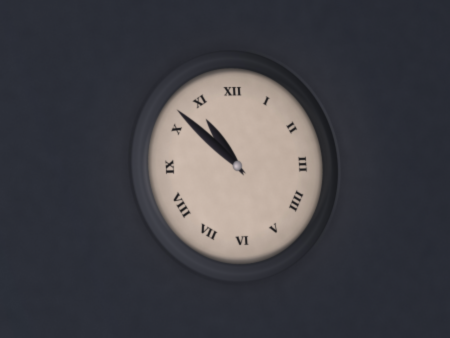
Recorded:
**10:52**
